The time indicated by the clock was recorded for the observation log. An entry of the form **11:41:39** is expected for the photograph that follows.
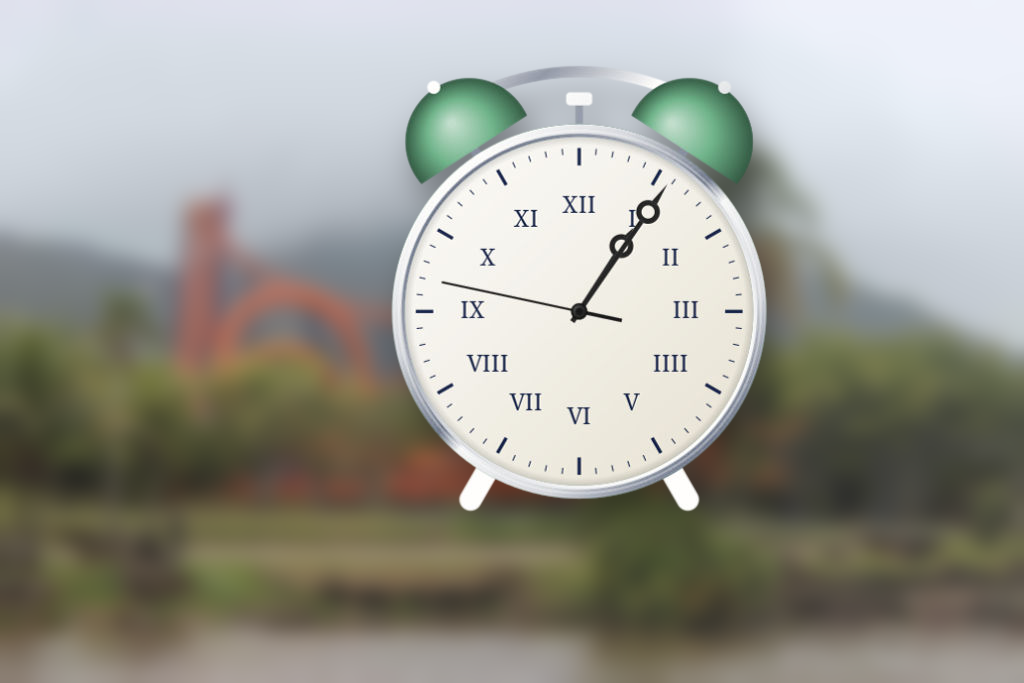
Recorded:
**1:05:47**
